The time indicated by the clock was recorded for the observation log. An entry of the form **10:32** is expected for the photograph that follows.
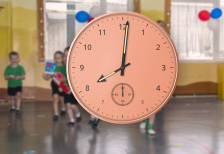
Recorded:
**8:01**
